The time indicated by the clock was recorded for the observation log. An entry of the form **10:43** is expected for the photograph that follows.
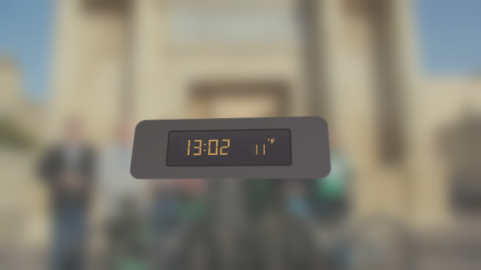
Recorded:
**13:02**
